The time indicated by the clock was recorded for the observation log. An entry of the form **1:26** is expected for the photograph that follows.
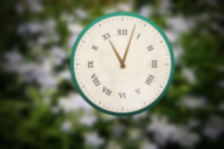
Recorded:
**11:03**
